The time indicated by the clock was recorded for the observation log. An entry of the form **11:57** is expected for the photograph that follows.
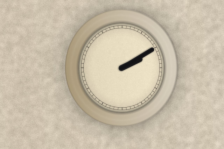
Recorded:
**2:10**
